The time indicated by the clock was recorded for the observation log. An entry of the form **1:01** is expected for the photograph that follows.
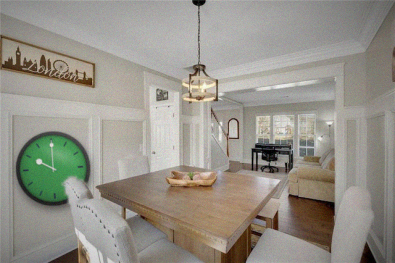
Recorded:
**10:00**
